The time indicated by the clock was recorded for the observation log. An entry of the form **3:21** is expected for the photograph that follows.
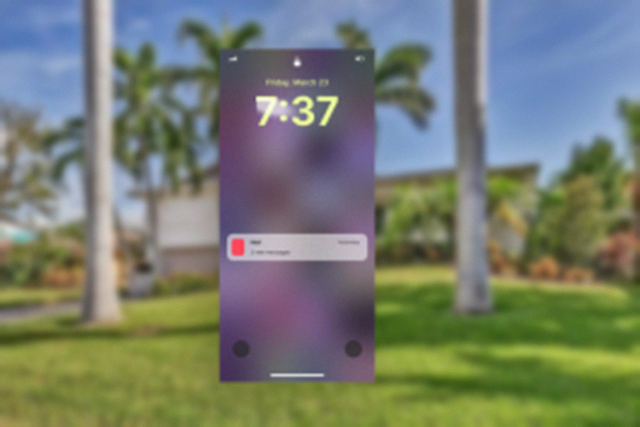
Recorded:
**7:37**
